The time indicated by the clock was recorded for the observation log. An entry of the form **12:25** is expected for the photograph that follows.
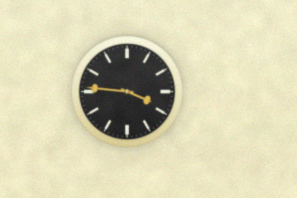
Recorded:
**3:46**
